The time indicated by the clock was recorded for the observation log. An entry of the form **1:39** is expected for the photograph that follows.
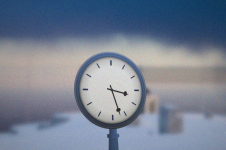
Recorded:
**3:27**
